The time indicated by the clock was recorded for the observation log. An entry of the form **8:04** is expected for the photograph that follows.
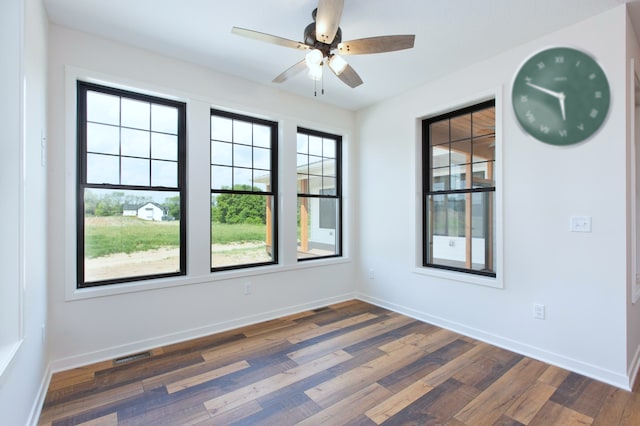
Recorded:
**5:49**
